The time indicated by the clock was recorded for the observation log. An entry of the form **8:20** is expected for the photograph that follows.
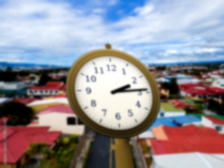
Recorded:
**2:14**
